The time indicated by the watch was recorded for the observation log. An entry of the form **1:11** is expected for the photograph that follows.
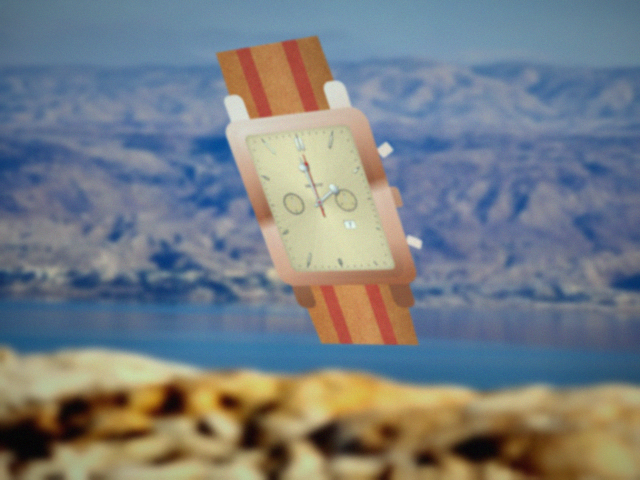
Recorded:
**1:59**
